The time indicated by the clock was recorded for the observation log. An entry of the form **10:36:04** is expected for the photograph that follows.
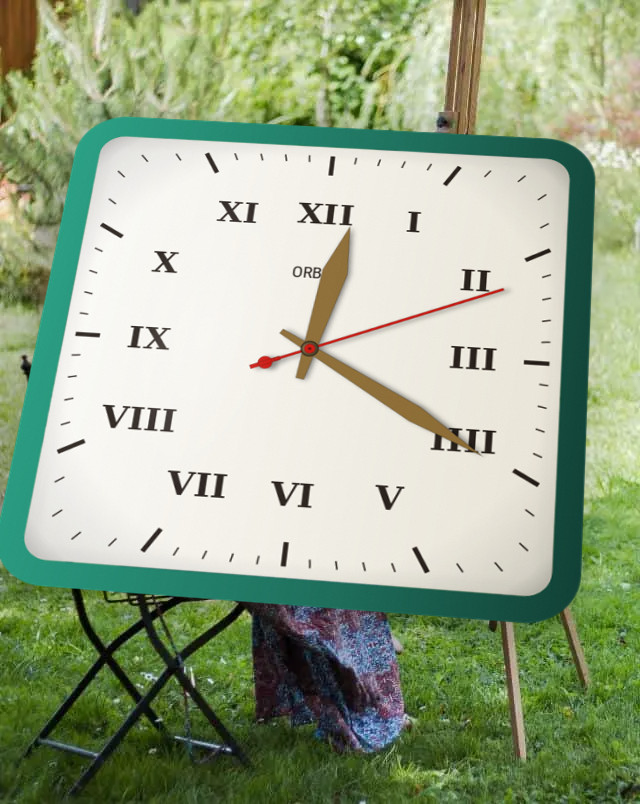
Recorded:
**12:20:11**
